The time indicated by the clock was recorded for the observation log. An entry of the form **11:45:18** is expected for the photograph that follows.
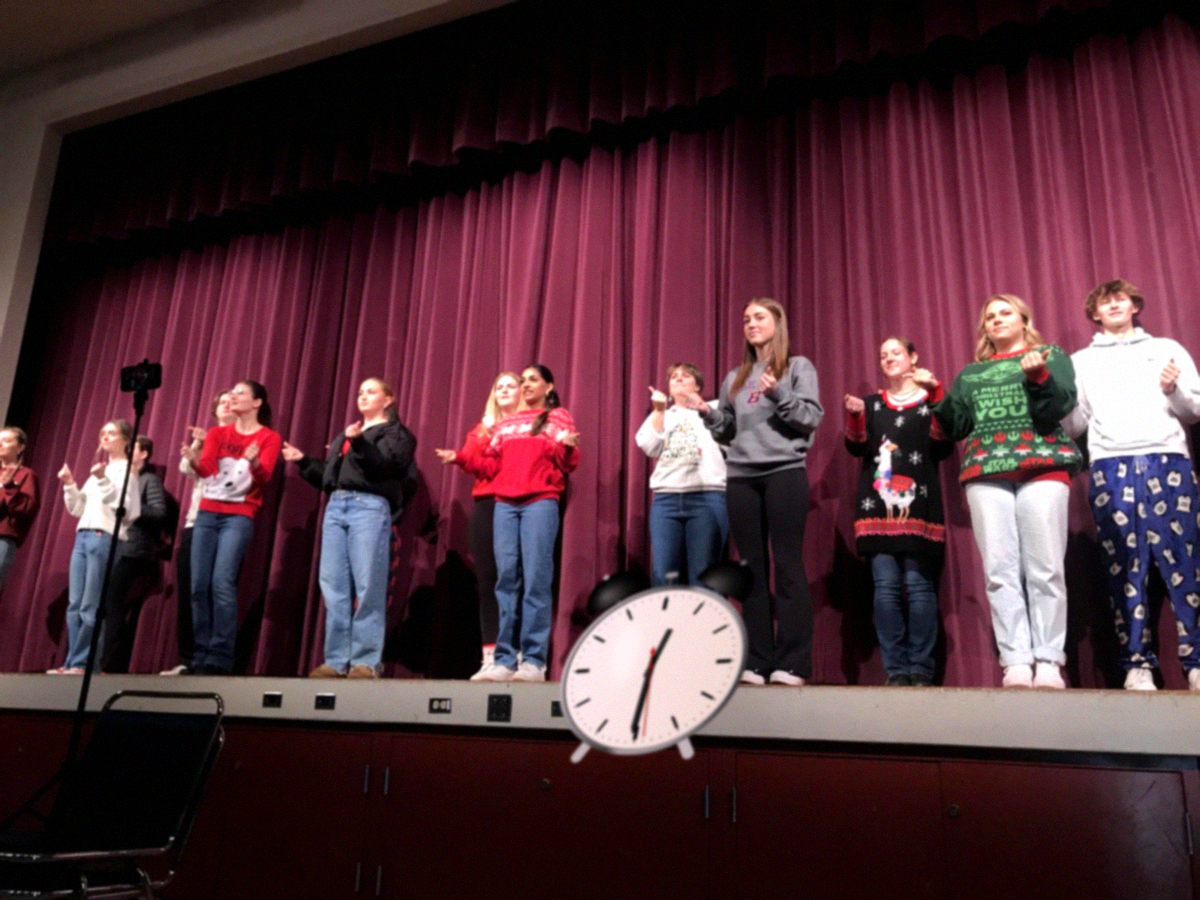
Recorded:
**12:30:29**
